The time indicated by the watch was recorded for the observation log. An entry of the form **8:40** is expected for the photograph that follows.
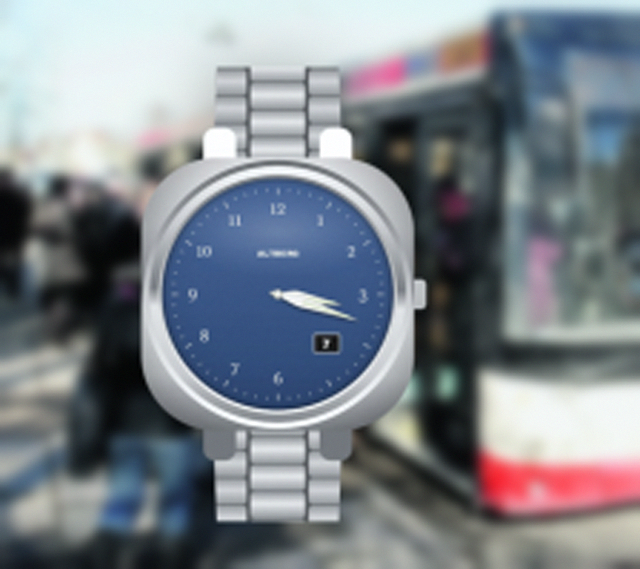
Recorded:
**3:18**
